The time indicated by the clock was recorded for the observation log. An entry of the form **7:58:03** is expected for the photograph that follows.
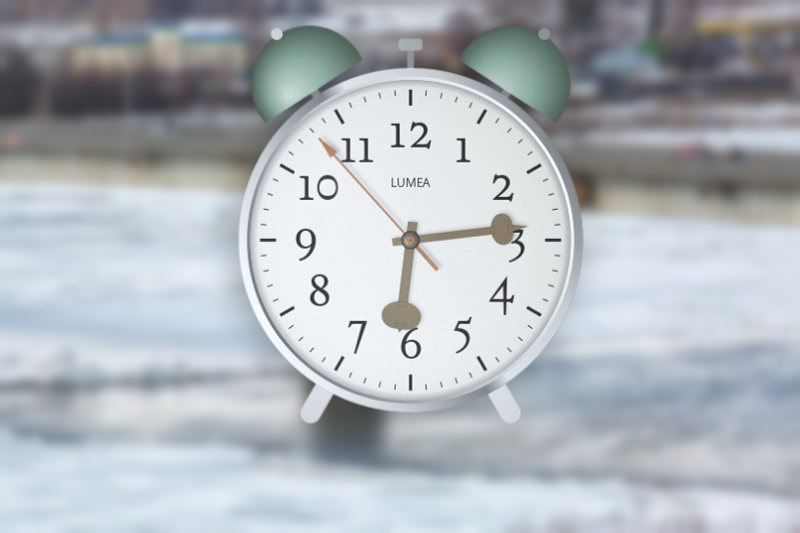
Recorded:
**6:13:53**
